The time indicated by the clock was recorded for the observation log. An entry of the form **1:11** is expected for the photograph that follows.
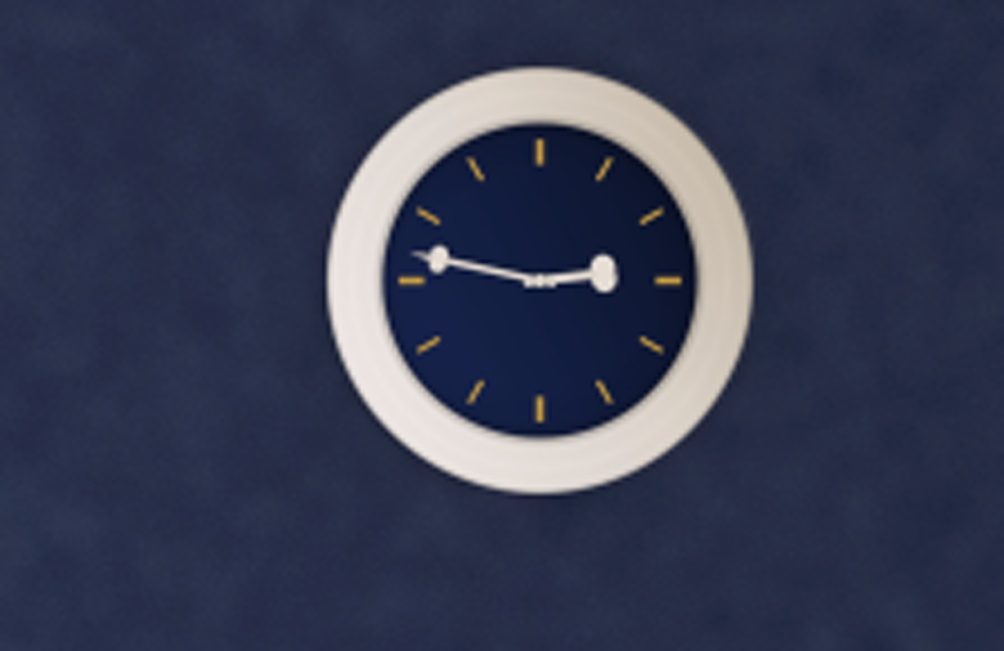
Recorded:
**2:47**
